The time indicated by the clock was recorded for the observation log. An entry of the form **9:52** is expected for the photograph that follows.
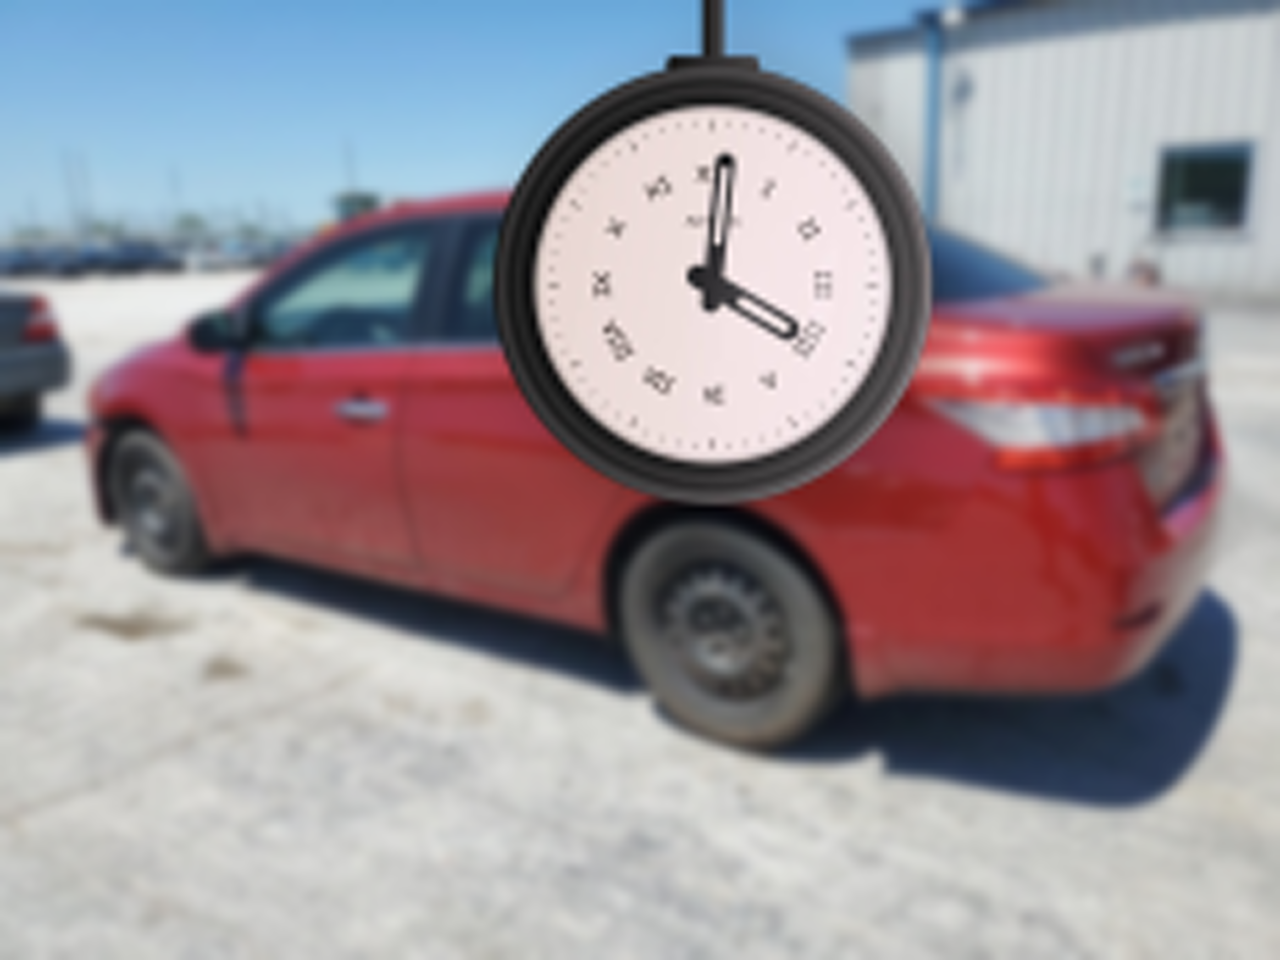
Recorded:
**4:01**
